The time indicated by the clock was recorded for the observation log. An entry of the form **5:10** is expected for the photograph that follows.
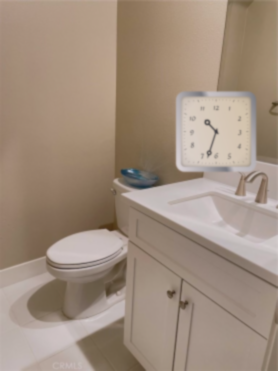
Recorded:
**10:33**
